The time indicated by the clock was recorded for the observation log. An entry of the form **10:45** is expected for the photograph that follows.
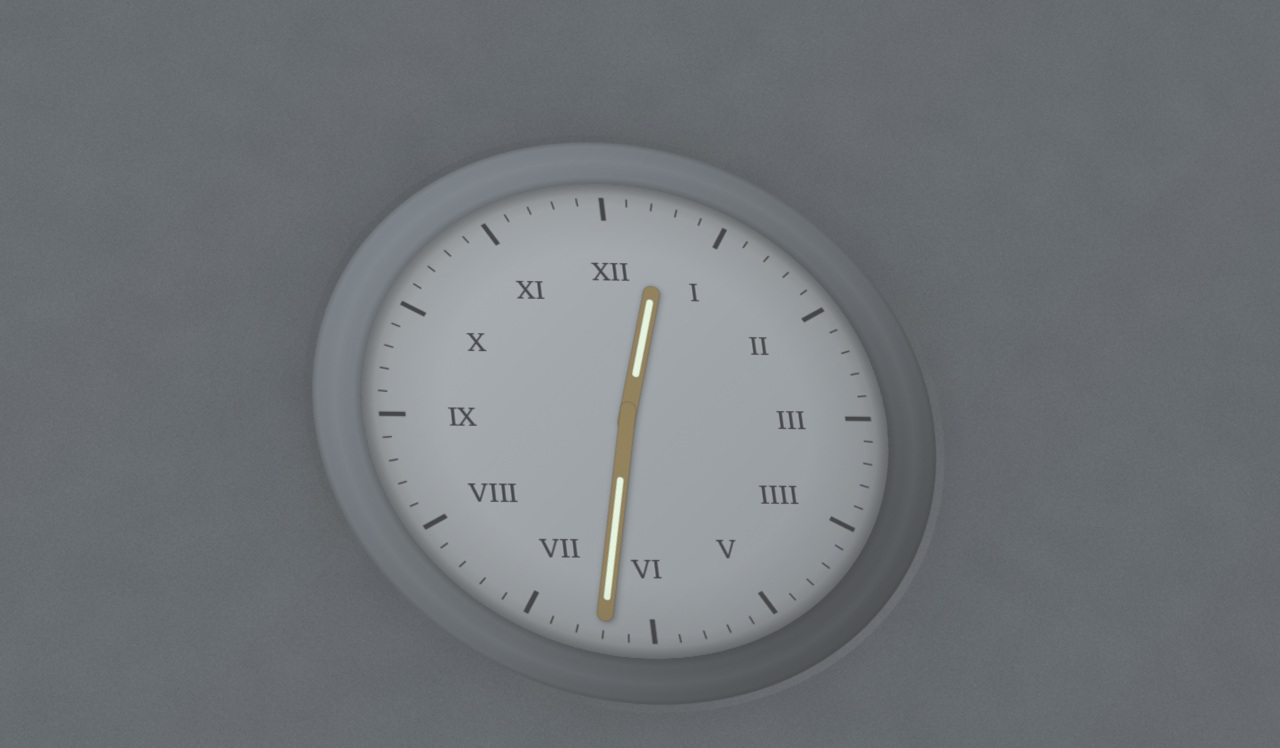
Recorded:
**12:32**
